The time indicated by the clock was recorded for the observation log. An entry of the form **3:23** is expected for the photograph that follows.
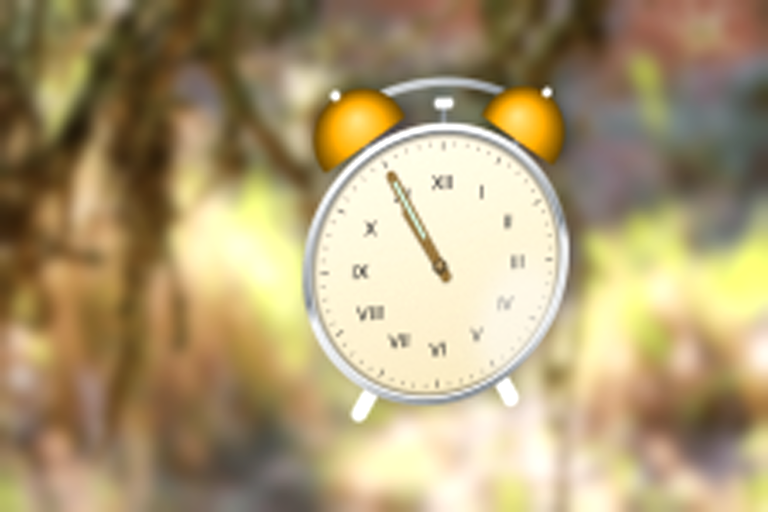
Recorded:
**10:55**
